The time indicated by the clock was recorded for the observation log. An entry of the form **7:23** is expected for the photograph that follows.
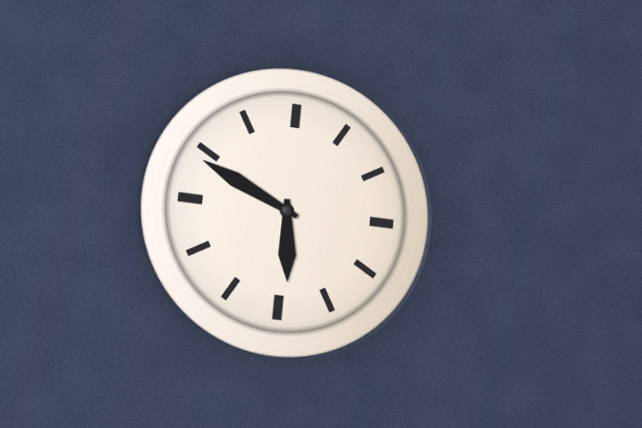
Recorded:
**5:49**
